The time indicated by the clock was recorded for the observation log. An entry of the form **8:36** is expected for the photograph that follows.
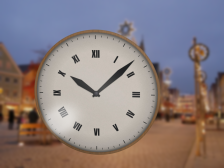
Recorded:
**10:08**
